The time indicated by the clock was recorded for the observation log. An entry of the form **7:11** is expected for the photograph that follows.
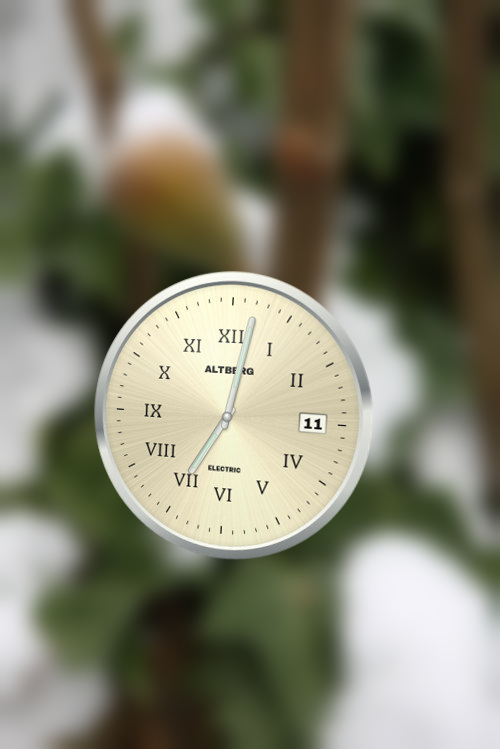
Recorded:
**7:02**
